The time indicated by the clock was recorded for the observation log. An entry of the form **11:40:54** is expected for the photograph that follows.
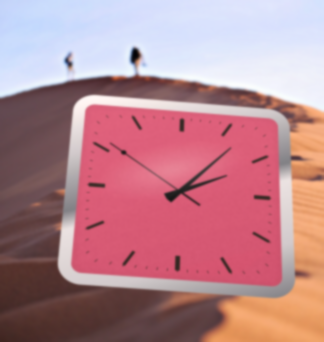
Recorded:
**2:06:51**
